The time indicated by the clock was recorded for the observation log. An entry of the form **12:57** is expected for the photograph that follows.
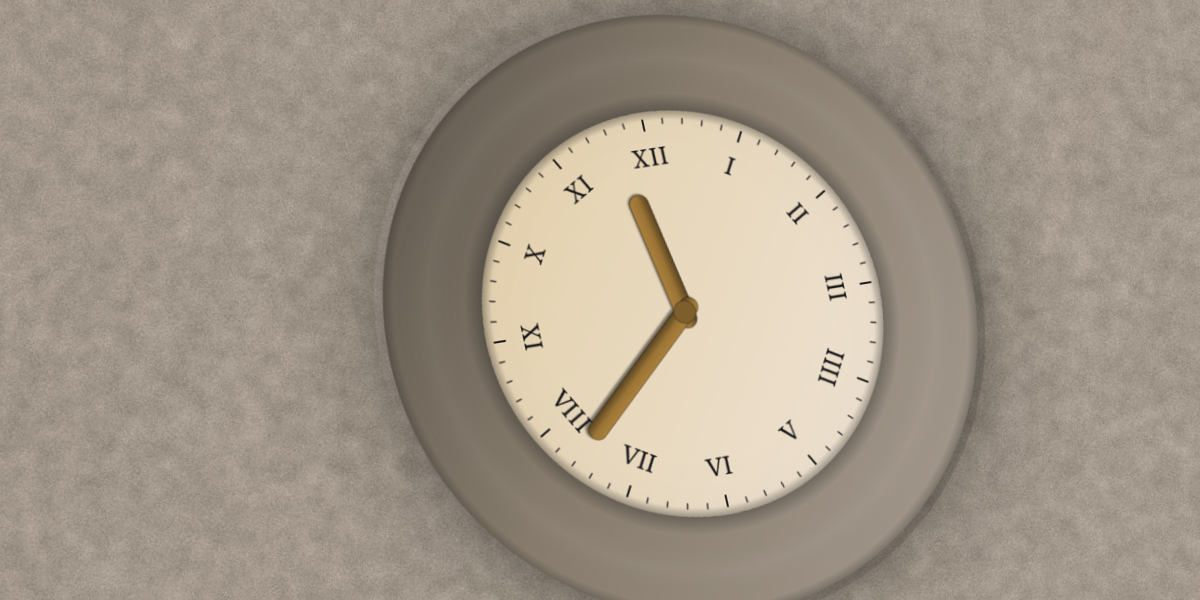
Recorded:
**11:38**
